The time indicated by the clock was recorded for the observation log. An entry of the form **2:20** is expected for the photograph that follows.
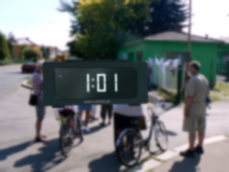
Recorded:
**1:01**
